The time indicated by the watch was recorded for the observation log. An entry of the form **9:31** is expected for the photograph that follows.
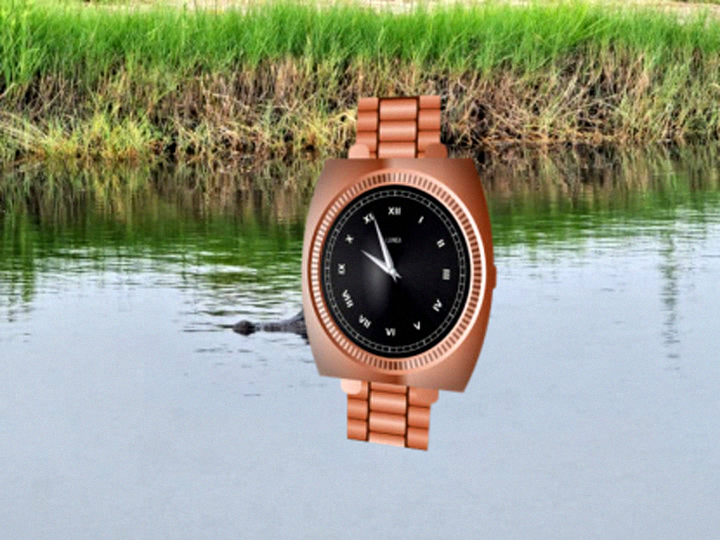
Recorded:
**9:56**
